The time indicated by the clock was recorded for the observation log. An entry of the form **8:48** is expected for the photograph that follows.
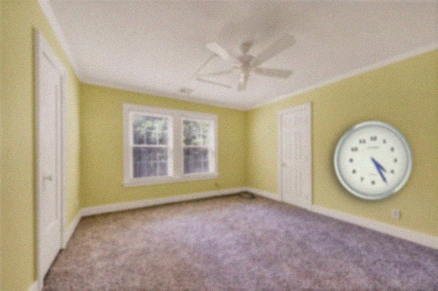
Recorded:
**4:25**
